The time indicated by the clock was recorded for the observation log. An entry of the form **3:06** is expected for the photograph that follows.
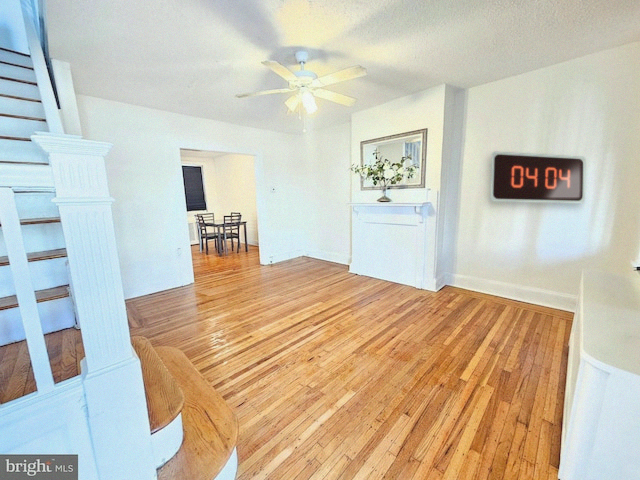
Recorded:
**4:04**
